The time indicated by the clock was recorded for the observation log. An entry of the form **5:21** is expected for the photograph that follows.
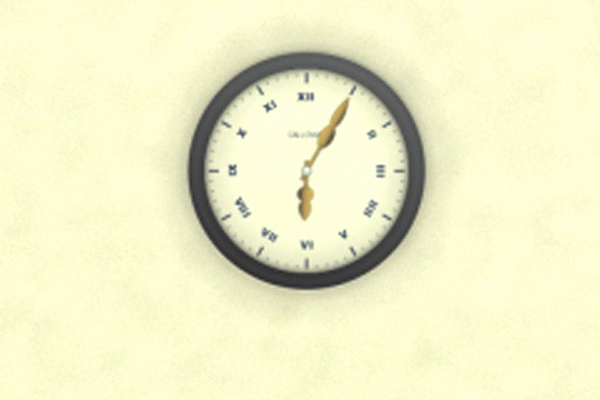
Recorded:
**6:05**
